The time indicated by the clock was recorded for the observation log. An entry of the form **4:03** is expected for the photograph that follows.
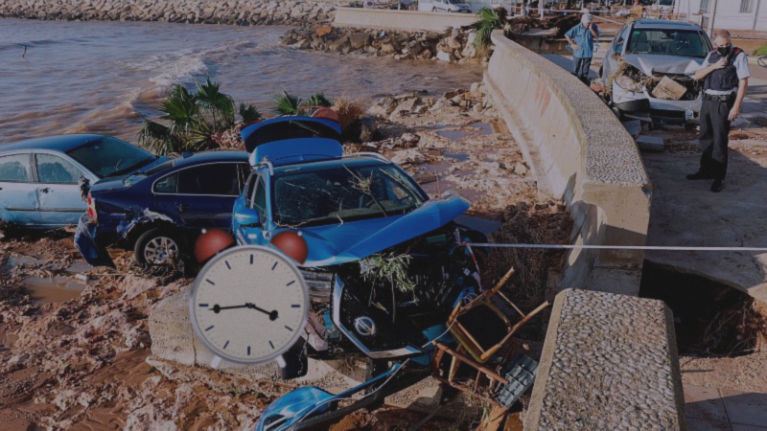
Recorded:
**3:44**
